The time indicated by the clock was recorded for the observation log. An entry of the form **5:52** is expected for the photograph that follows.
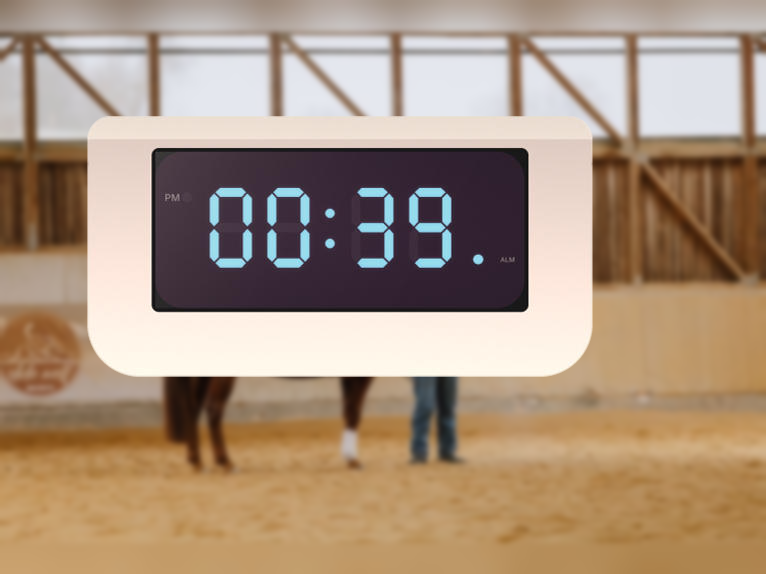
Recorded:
**0:39**
